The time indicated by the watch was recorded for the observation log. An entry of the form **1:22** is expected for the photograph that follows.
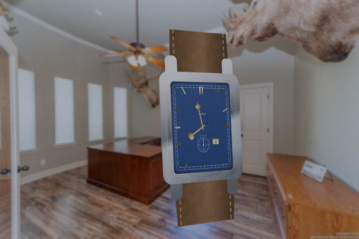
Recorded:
**7:58**
